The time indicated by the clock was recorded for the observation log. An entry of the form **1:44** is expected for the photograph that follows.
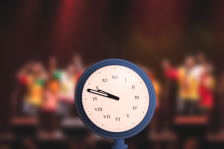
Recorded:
**9:48**
